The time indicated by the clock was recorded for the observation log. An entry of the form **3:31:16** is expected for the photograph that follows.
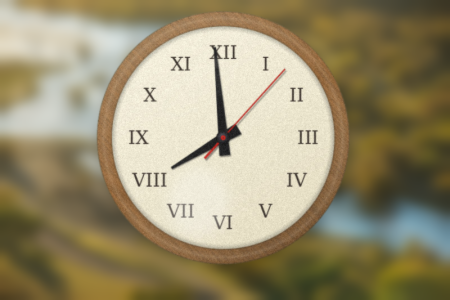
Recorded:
**7:59:07**
